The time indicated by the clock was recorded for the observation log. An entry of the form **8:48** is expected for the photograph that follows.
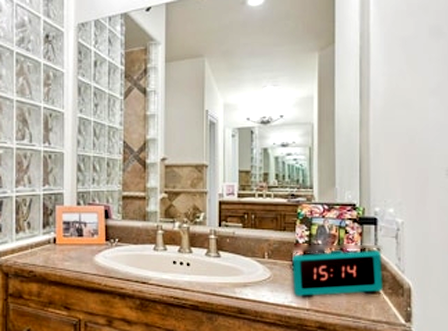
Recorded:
**15:14**
